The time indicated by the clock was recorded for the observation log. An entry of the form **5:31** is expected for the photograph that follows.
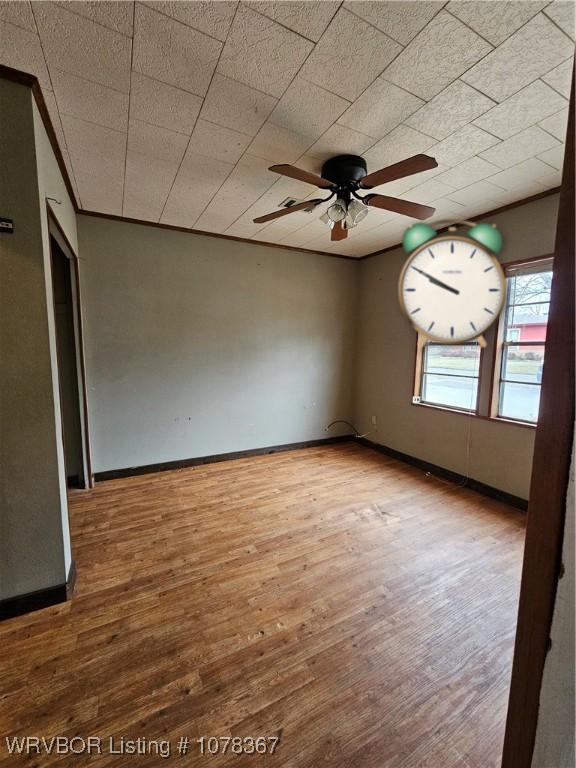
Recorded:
**9:50**
